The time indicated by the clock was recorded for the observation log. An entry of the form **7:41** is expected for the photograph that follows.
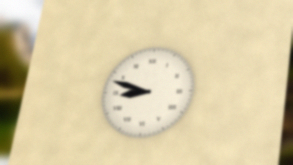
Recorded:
**8:48**
